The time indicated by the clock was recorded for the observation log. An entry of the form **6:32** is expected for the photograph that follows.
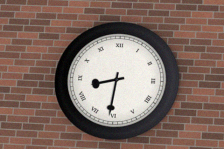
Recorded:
**8:31**
